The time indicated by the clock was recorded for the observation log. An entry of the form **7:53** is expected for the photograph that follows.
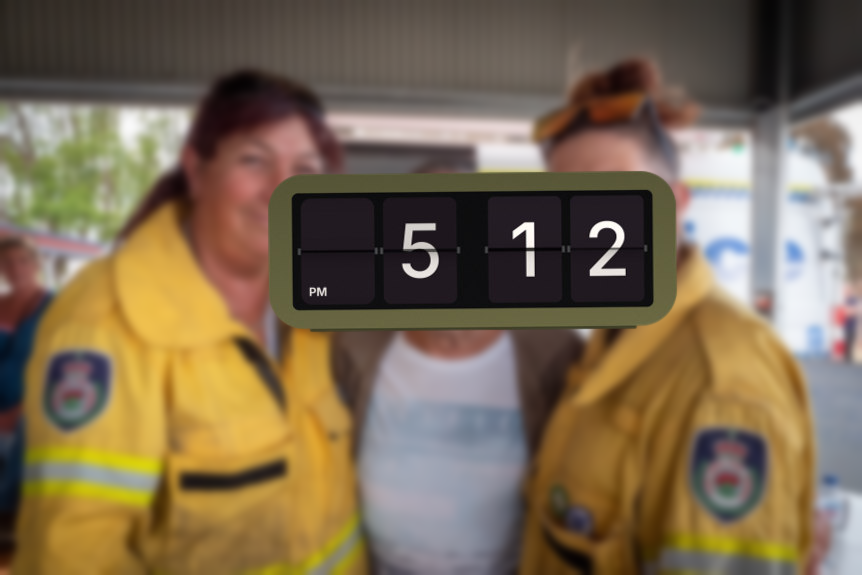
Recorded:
**5:12**
